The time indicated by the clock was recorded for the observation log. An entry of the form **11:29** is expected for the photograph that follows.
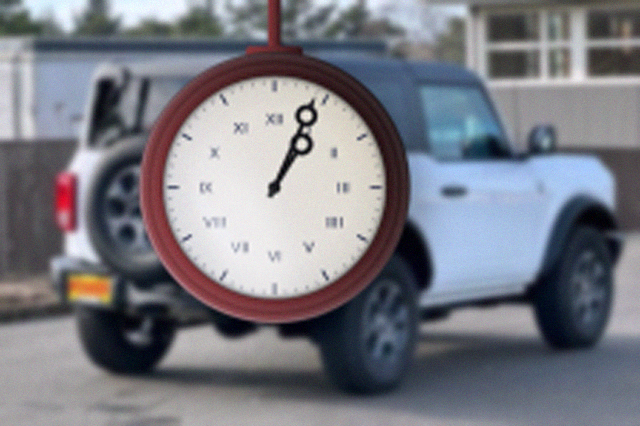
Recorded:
**1:04**
